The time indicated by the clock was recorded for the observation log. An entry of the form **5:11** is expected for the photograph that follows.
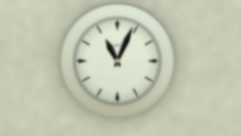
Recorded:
**11:04**
